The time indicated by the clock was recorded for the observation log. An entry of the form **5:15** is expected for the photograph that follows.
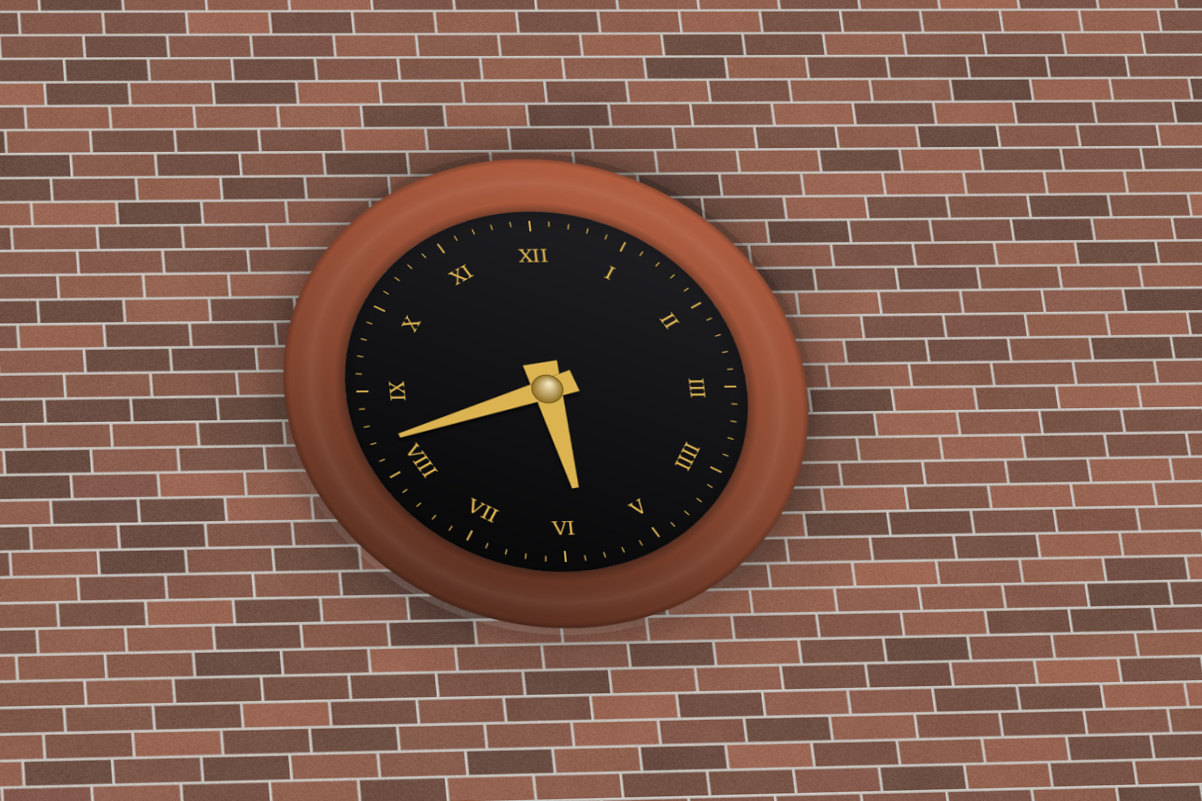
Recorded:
**5:42**
